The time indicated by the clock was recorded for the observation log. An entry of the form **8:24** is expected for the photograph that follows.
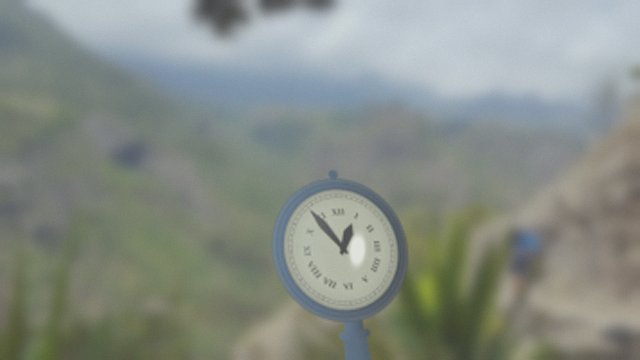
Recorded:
**12:54**
